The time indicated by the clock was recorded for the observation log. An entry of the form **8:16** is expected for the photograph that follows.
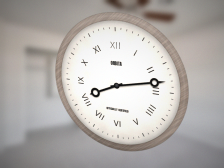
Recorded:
**8:13**
